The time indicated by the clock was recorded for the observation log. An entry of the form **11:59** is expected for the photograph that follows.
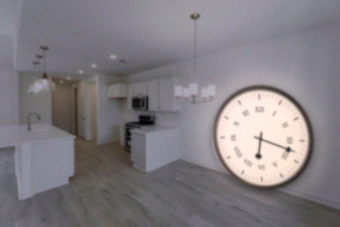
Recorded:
**6:18**
